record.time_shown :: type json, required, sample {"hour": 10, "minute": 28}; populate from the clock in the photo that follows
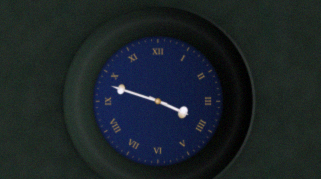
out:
{"hour": 3, "minute": 48}
